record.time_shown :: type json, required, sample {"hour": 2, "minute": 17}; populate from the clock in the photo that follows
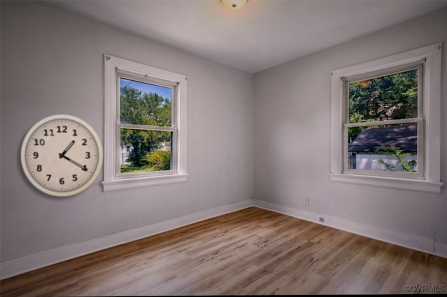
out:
{"hour": 1, "minute": 20}
